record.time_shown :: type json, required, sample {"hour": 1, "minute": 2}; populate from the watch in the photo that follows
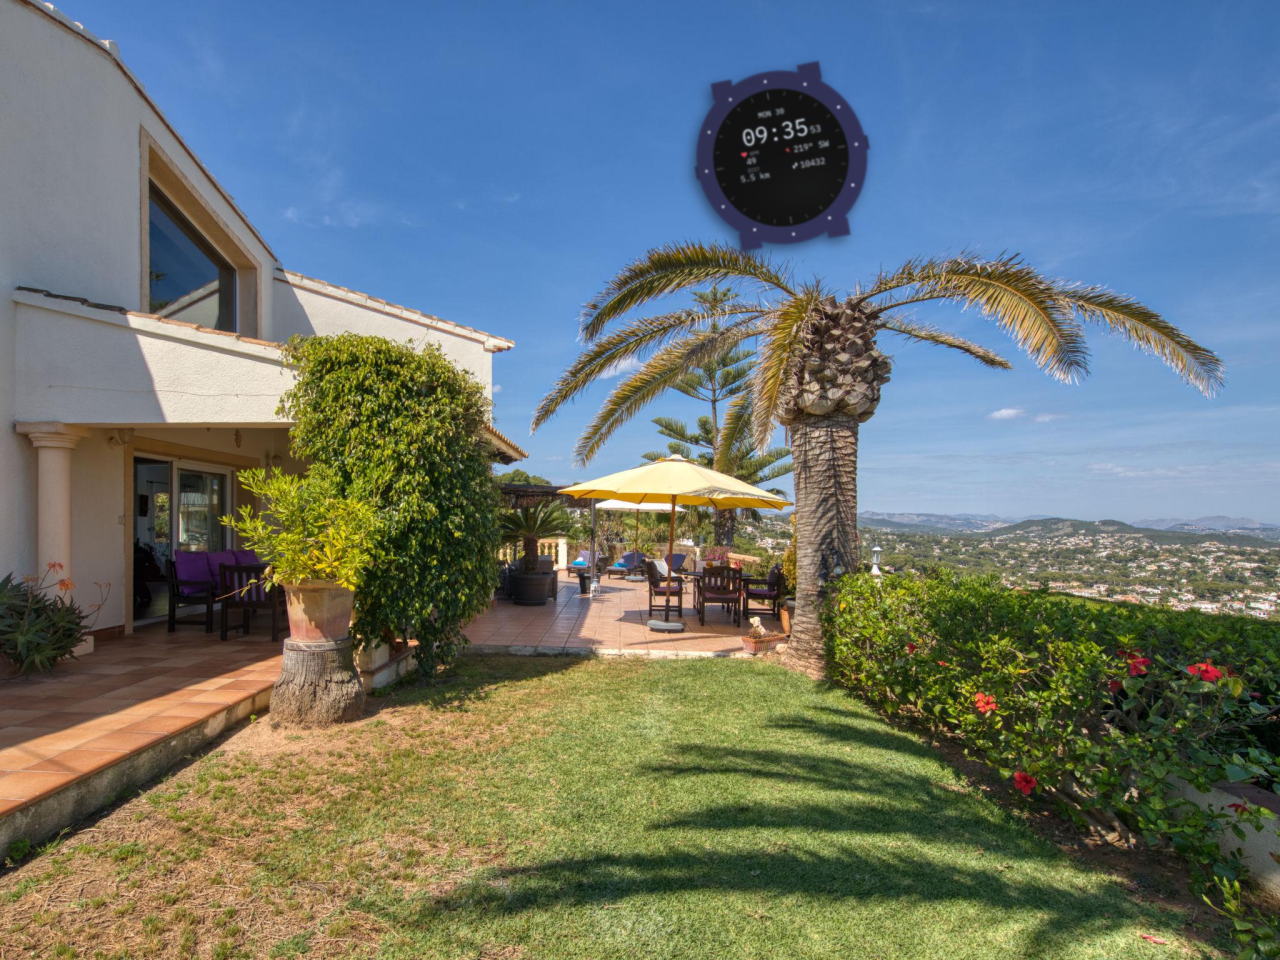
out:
{"hour": 9, "minute": 35}
